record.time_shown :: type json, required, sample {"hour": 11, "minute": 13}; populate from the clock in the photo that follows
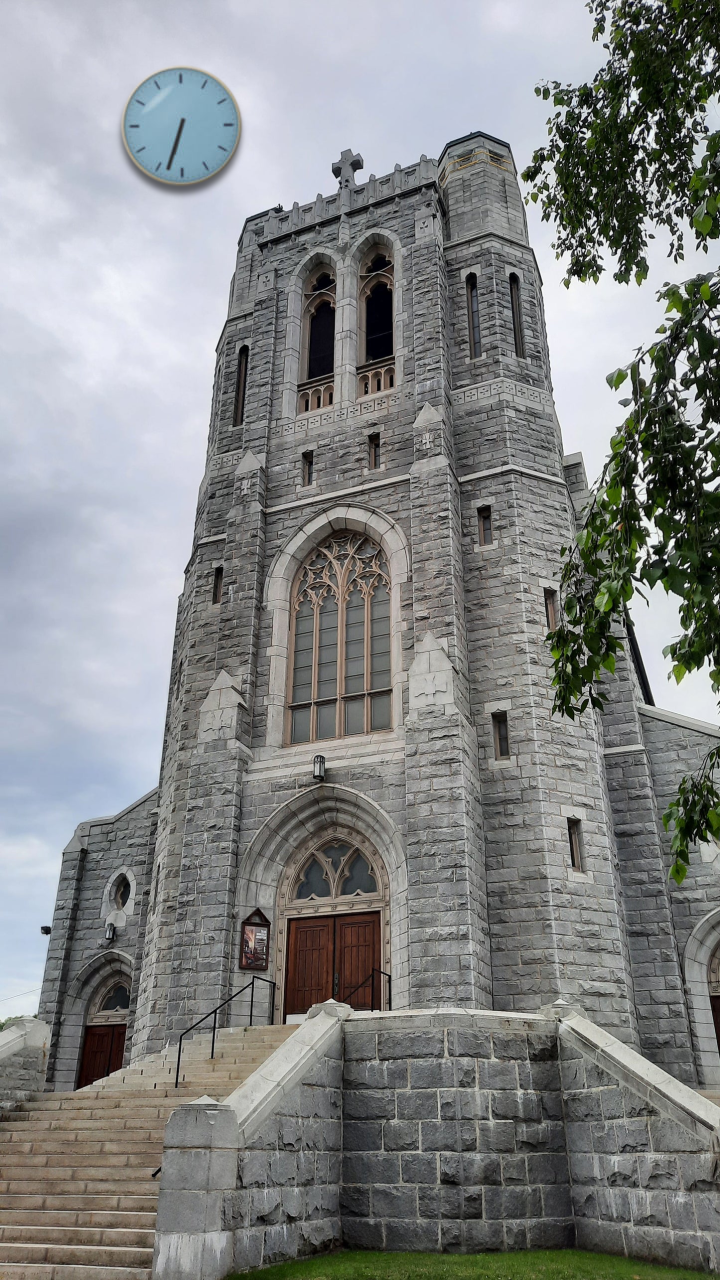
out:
{"hour": 6, "minute": 33}
